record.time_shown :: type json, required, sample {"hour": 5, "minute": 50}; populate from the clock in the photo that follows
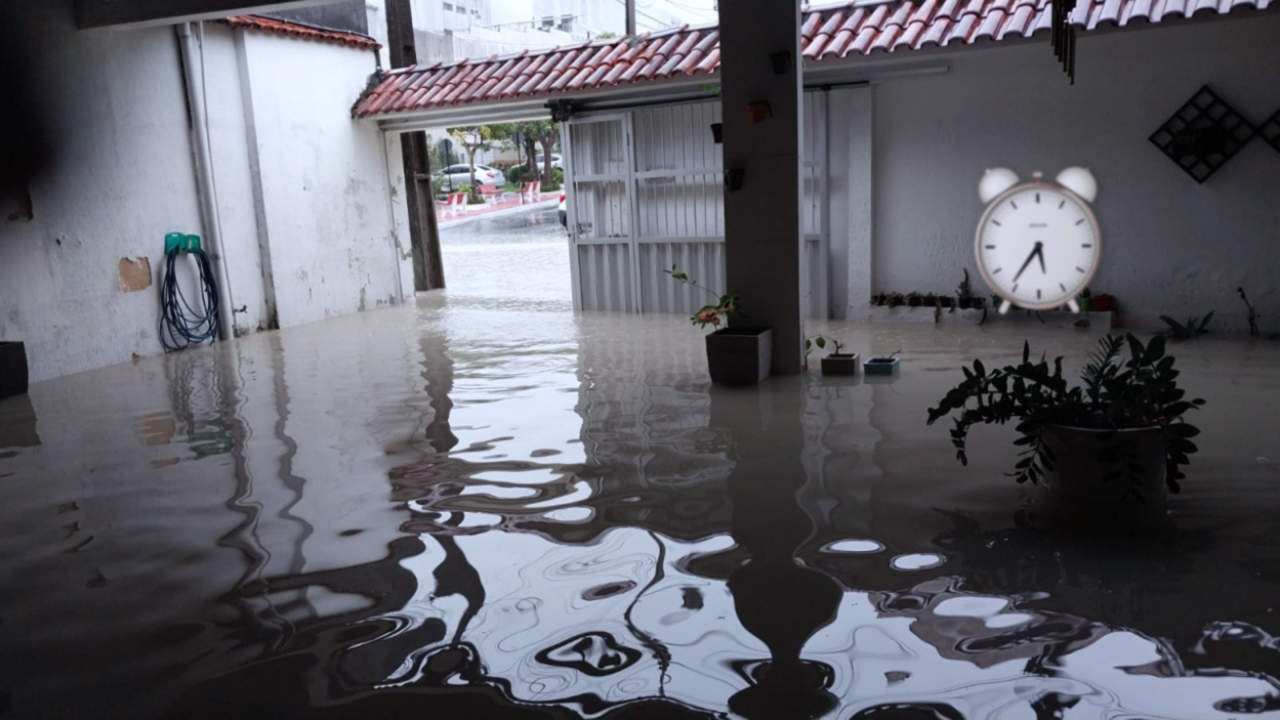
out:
{"hour": 5, "minute": 36}
